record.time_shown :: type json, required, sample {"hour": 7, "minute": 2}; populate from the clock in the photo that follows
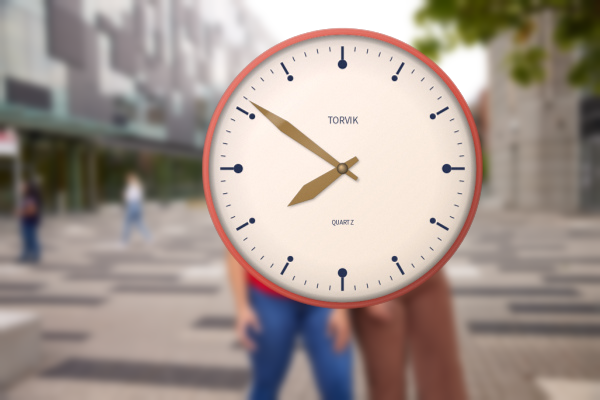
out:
{"hour": 7, "minute": 51}
